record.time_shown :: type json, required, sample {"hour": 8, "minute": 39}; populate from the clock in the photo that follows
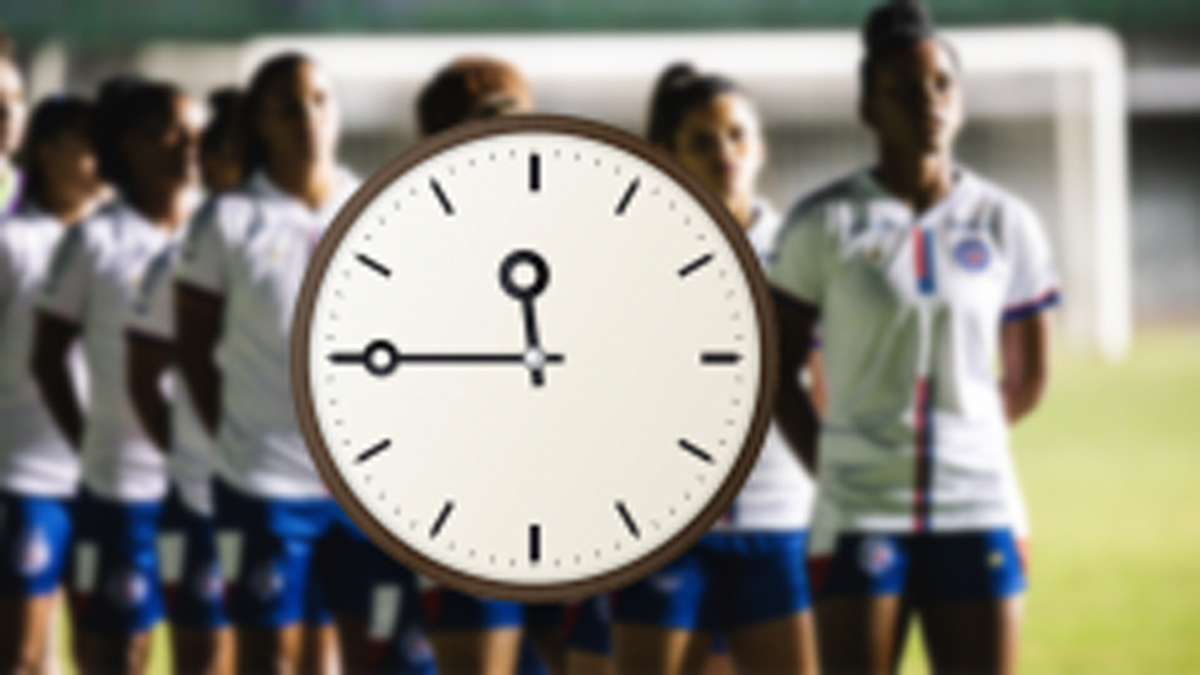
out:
{"hour": 11, "minute": 45}
